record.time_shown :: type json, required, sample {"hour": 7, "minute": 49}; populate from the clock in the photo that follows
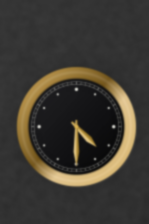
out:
{"hour": 4, "minute": 30}
